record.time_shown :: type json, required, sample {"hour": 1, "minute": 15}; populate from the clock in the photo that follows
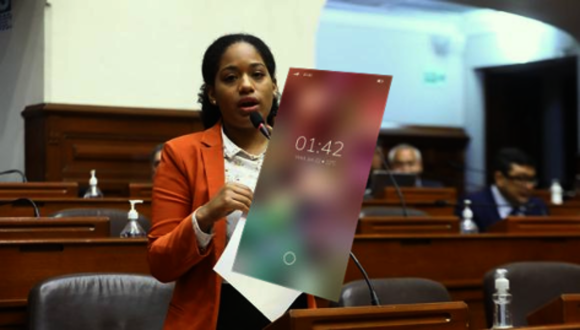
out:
{"hour": 1, "minute": 42}
